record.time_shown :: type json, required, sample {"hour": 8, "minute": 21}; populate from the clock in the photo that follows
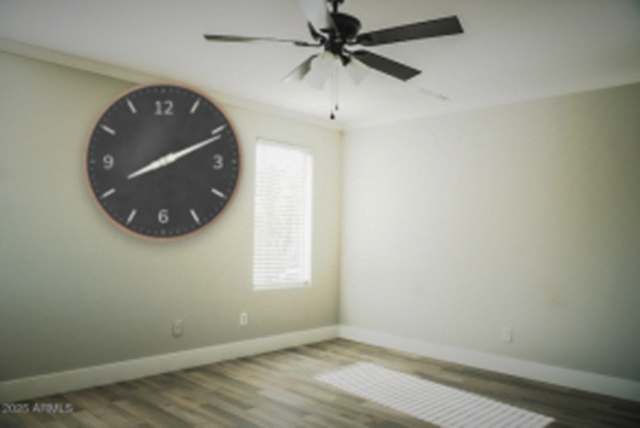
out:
{"hour": 8, "minute": 11}
